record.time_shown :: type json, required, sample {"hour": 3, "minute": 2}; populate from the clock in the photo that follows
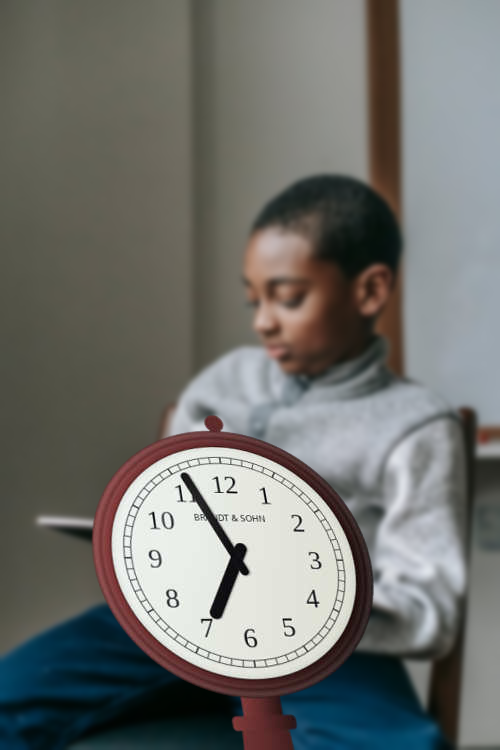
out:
{"hour": 6, "minute": 56}
